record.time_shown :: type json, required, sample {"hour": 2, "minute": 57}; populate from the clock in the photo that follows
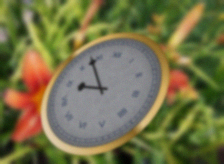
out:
{"hour": 8, "minute": 53}
